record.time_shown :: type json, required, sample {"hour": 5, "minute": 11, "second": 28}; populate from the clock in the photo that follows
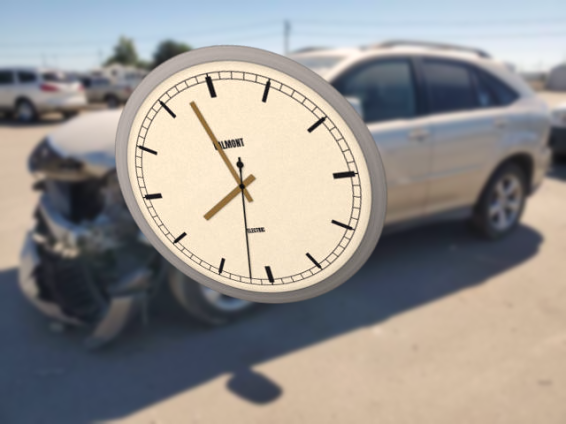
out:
{"hour": 7, "minute": 57, "second": 32}
